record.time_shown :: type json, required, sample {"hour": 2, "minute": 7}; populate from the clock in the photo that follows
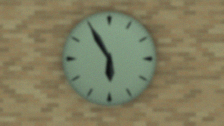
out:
{"hour": 5, "minute": 55}
